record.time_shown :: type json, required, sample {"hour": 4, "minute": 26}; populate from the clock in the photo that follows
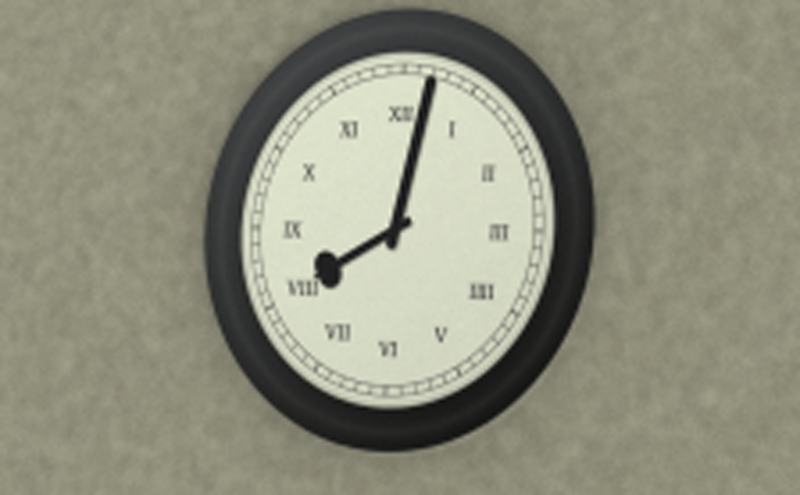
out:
{"hour": 8, "minute": 2}
